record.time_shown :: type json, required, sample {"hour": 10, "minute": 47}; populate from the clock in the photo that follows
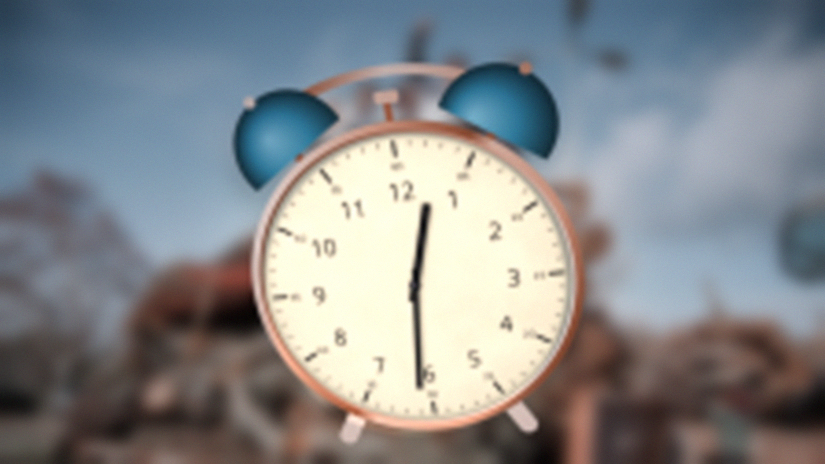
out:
{"hour": 12, "minute": 31}
